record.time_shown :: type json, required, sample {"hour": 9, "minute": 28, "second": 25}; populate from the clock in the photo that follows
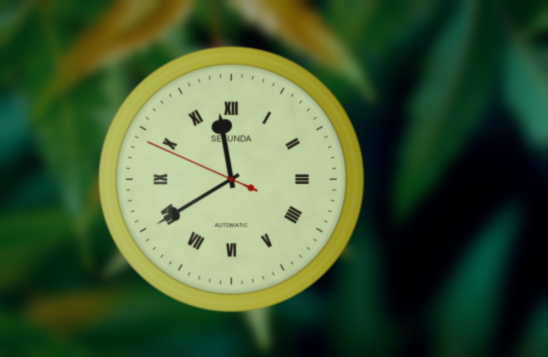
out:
{"hour": 11, "minute": 39, "second": 49}
